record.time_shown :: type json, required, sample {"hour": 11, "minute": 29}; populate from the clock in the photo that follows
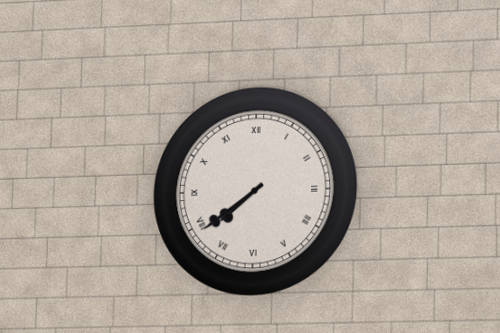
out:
{"hour": 7, "minute": 39}
